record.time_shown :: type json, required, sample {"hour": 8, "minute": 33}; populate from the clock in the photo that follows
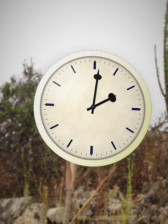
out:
{"hour": 2, "minute": 1}
